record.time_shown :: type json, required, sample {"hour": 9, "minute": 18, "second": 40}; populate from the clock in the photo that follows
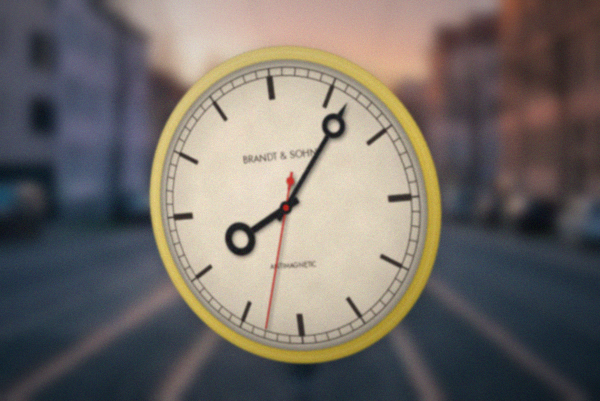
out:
{"hour": 8, "minute": 6, "second": 33}
